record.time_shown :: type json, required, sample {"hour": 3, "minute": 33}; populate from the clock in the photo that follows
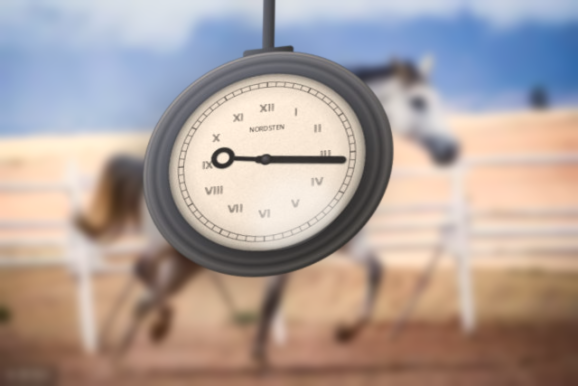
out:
{"hour": 9, "minute": 16}
